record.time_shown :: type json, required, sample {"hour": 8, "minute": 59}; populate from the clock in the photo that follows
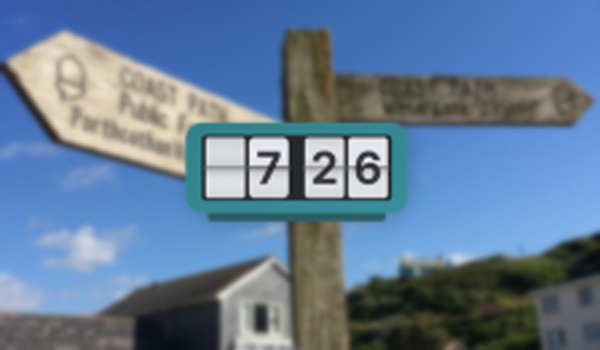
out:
{"hour": 7, "minute": 26}
